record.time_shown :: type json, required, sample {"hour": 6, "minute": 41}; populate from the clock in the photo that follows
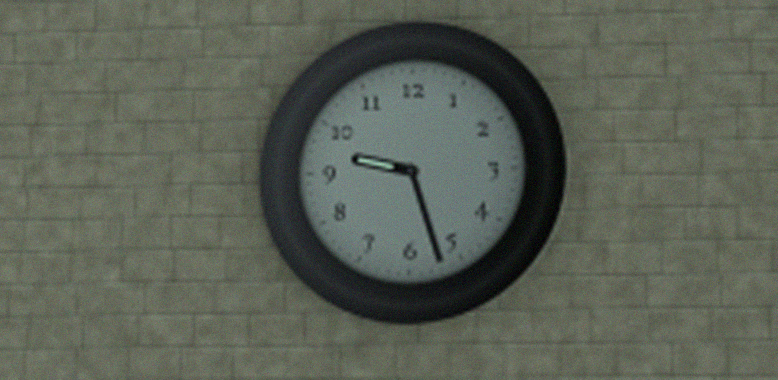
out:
{"hour": 9, "minute": 27}
